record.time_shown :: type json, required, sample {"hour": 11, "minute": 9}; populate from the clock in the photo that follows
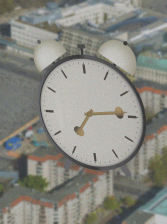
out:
{"hour": 7, "minute": 14}
